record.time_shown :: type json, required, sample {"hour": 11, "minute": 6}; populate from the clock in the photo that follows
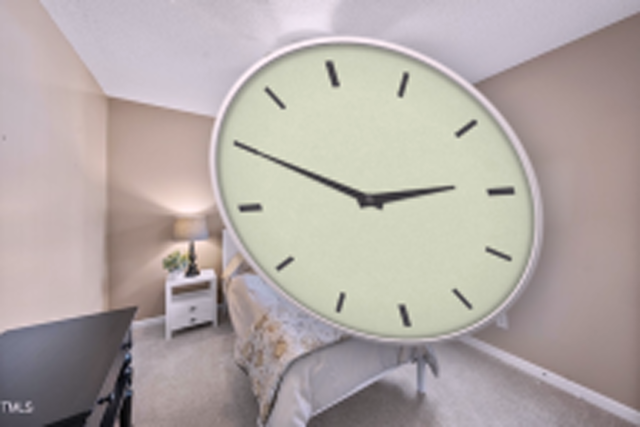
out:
{"hour": 2, "minute": 50}
